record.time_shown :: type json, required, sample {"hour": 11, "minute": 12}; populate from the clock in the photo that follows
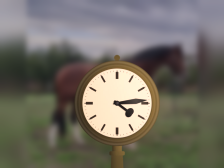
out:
{"hour": 4, "minute": 14}
